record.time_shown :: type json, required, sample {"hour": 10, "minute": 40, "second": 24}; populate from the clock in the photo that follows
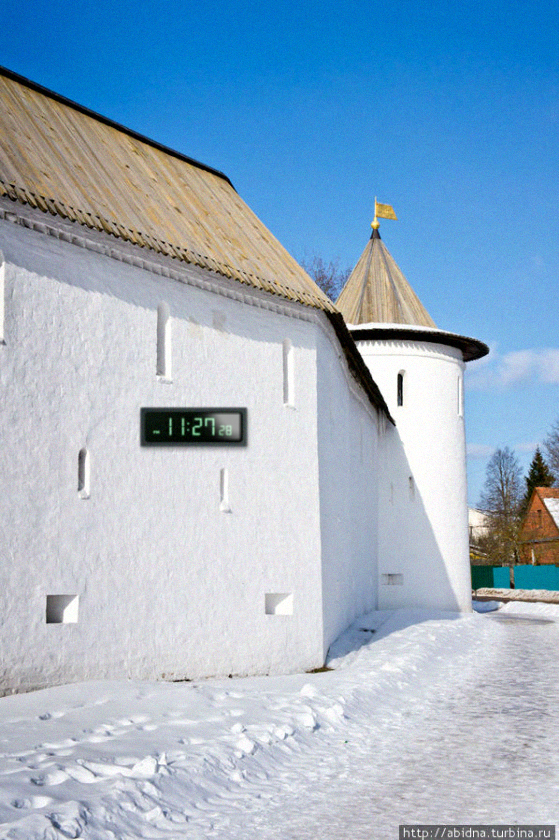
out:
{"hour": 11, "minute": 27, "second": 28}
